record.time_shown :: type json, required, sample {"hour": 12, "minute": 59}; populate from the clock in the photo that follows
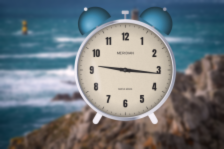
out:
{"hour": 9, "minute": 16}
